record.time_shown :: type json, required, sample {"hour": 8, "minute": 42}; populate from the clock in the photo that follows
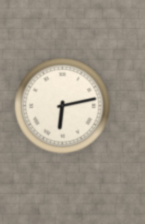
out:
{"hour": 6, "minute": 13}
